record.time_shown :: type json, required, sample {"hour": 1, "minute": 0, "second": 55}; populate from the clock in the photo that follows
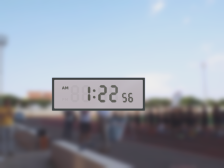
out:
{"hour": 1, "minute": 22, "second": 56}
